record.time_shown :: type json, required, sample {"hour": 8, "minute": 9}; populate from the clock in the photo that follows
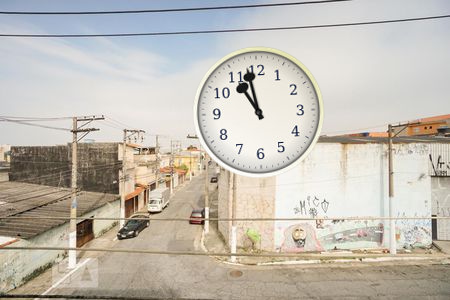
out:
{"hour": 10, "minute": 58}
